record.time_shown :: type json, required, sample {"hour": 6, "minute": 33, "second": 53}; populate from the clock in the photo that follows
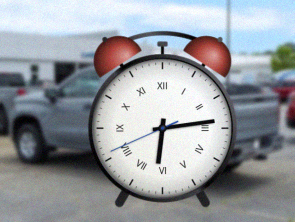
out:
{"hour": 6, "minute": 13, "second": 41}
